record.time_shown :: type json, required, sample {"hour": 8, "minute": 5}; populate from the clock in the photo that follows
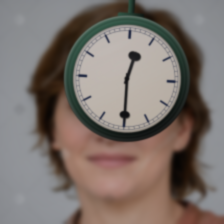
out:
{"hour": 12, "minute": 30}
